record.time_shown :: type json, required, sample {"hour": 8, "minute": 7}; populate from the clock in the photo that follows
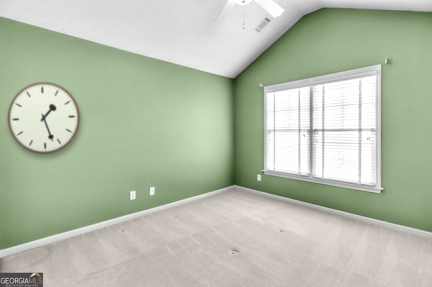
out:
{"hour": 1, "minute": 27}
